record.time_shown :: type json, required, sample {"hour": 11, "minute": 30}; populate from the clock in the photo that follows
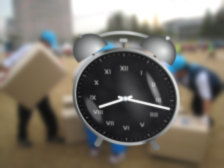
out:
{"hour": 8, "minute": 17}
